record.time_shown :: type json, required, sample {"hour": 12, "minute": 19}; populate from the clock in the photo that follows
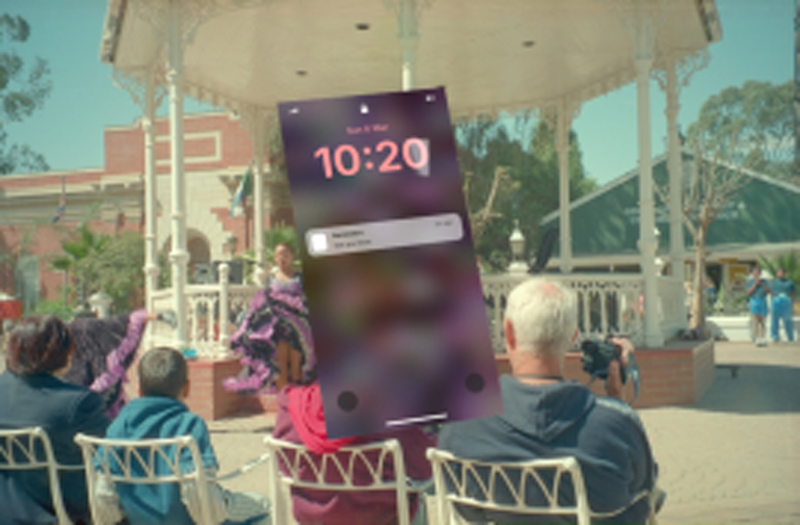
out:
{"hour": 10, "minute": 20}
